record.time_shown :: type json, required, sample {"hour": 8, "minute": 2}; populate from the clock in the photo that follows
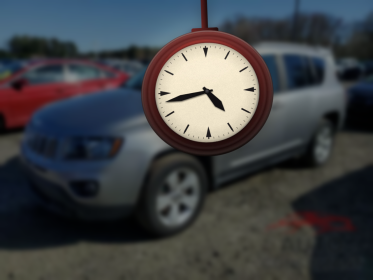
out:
{"hour": 4, "minute": 43}
